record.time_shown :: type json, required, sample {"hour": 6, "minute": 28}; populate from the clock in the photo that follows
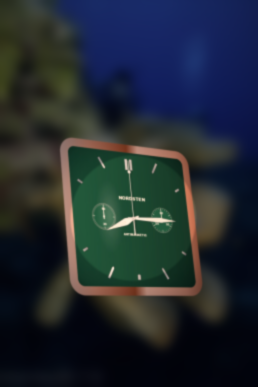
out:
{"hour": 8, "minute": 15}
